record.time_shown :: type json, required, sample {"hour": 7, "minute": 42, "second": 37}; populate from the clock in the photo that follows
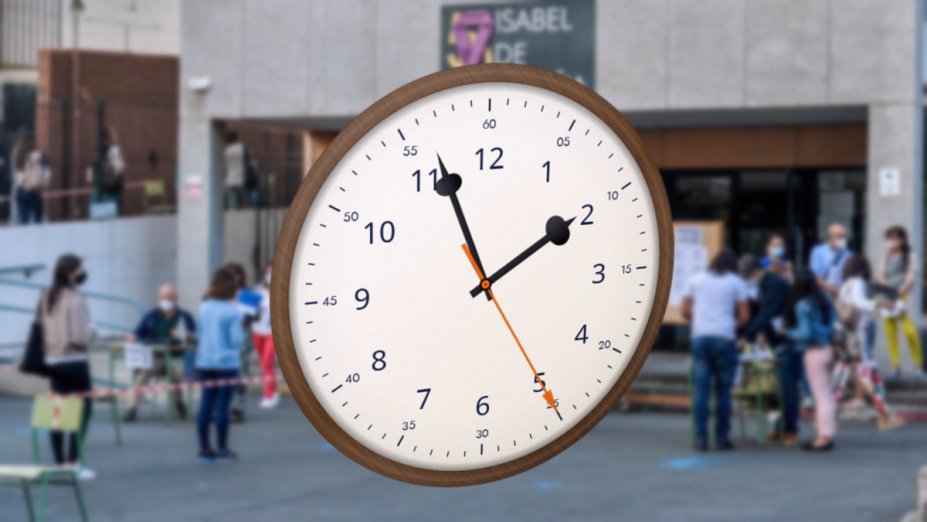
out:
{"hour": 1, "minute": 56, "second": 25}
